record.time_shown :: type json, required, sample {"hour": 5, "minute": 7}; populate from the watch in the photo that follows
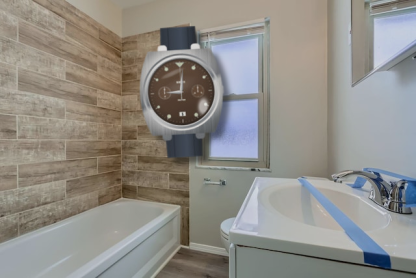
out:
{"hour": 9, "minute": 1}
